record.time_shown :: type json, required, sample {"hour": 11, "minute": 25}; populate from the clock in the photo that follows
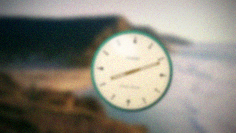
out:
{"hour": 8, "minute": 11}
